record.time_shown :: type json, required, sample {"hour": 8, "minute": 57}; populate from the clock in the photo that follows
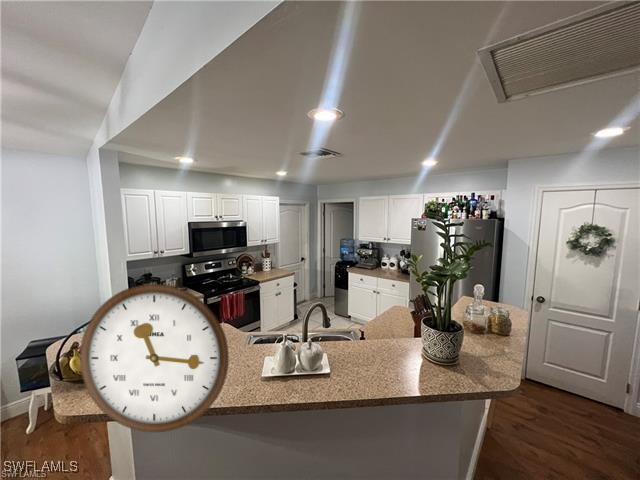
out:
{"hour": 11, "minute": 16}
